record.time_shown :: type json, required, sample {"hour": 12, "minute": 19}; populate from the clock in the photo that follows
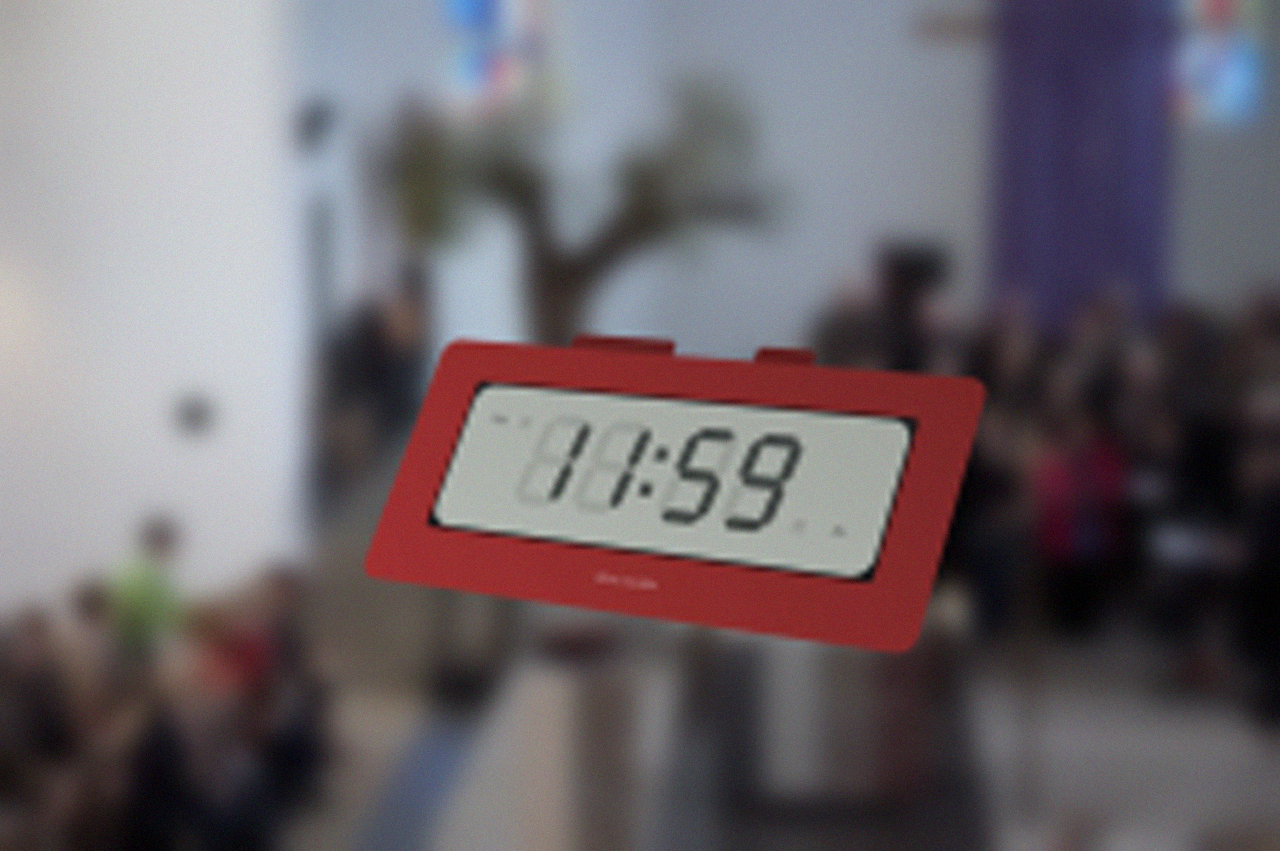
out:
{"hour": 11, "minute": 59}
